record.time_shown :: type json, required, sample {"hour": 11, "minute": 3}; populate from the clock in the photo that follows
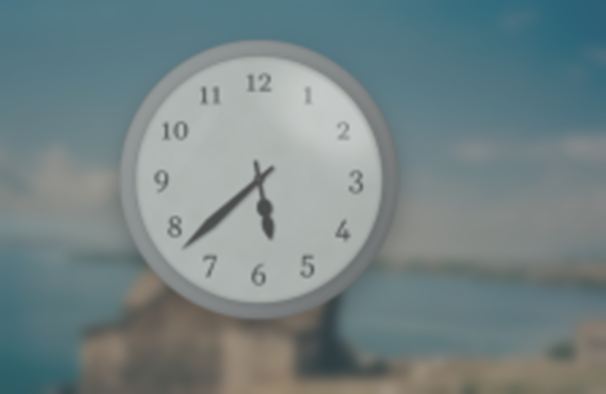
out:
{"hour": 5, "minute": 38}
